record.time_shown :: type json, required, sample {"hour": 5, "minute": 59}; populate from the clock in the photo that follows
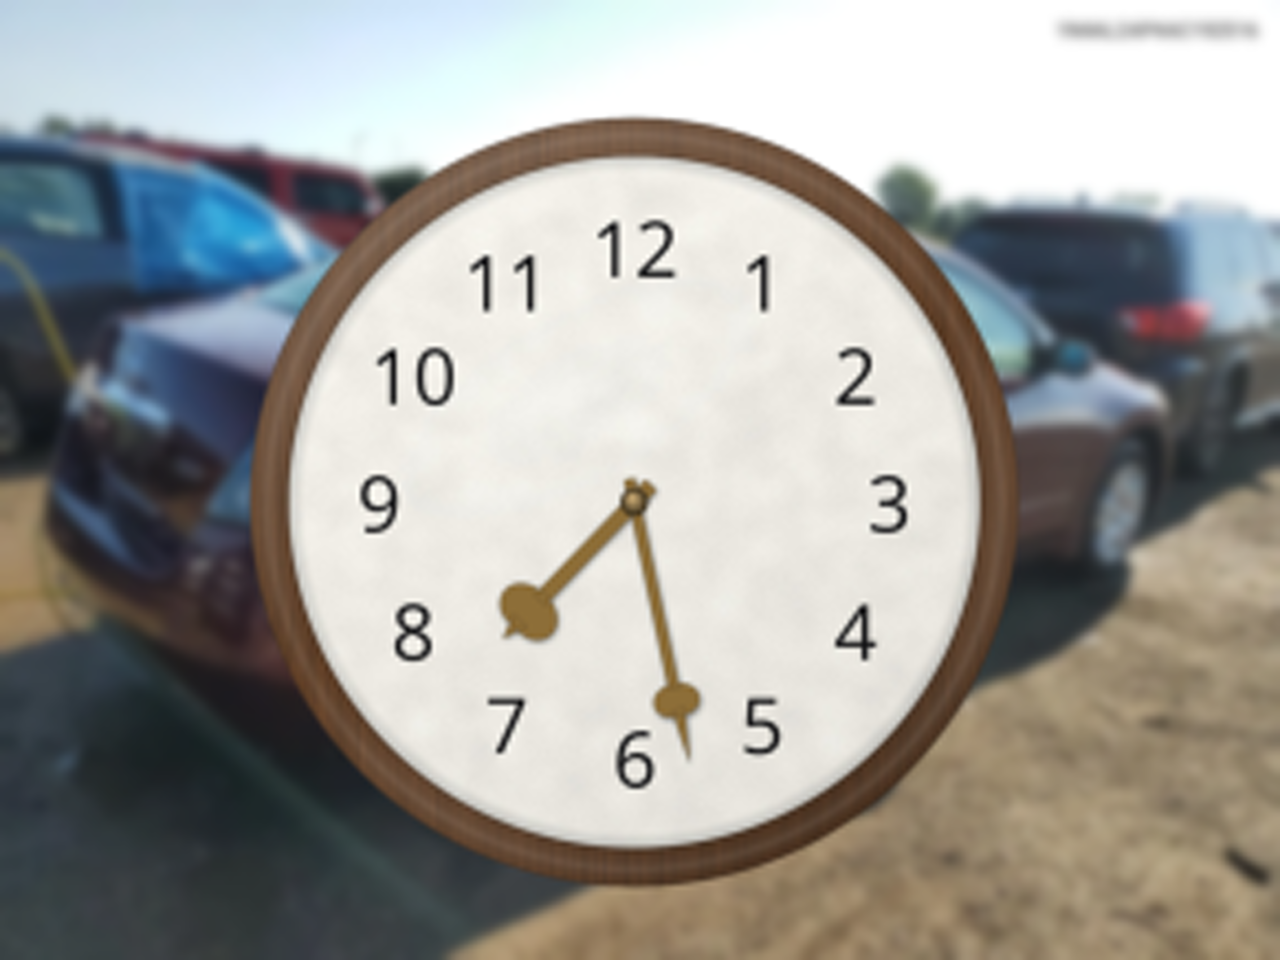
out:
{"hour": 7, "minute": 28}
